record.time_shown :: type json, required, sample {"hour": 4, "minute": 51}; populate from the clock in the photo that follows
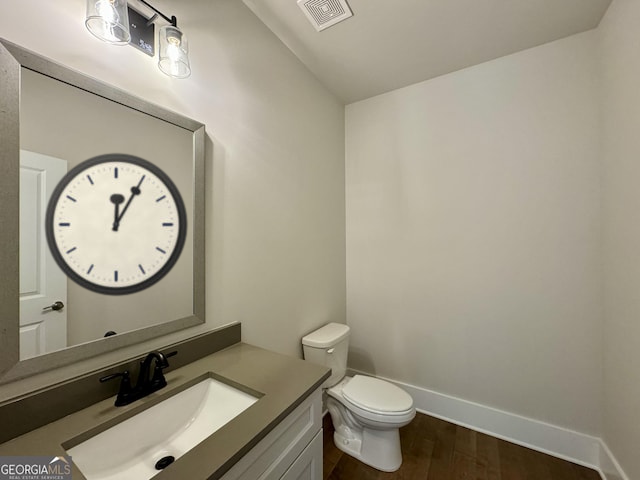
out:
{"hour": 12, "minute": 5}
